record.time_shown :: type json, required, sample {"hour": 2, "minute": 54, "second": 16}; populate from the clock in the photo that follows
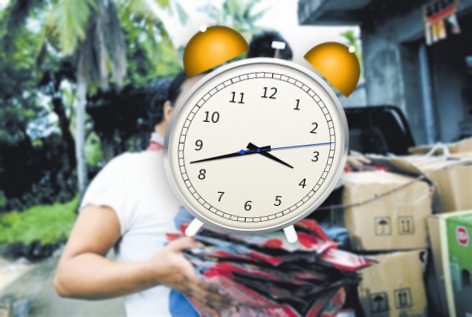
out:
{"hour": 3, "minute": 42, "second": 13}
